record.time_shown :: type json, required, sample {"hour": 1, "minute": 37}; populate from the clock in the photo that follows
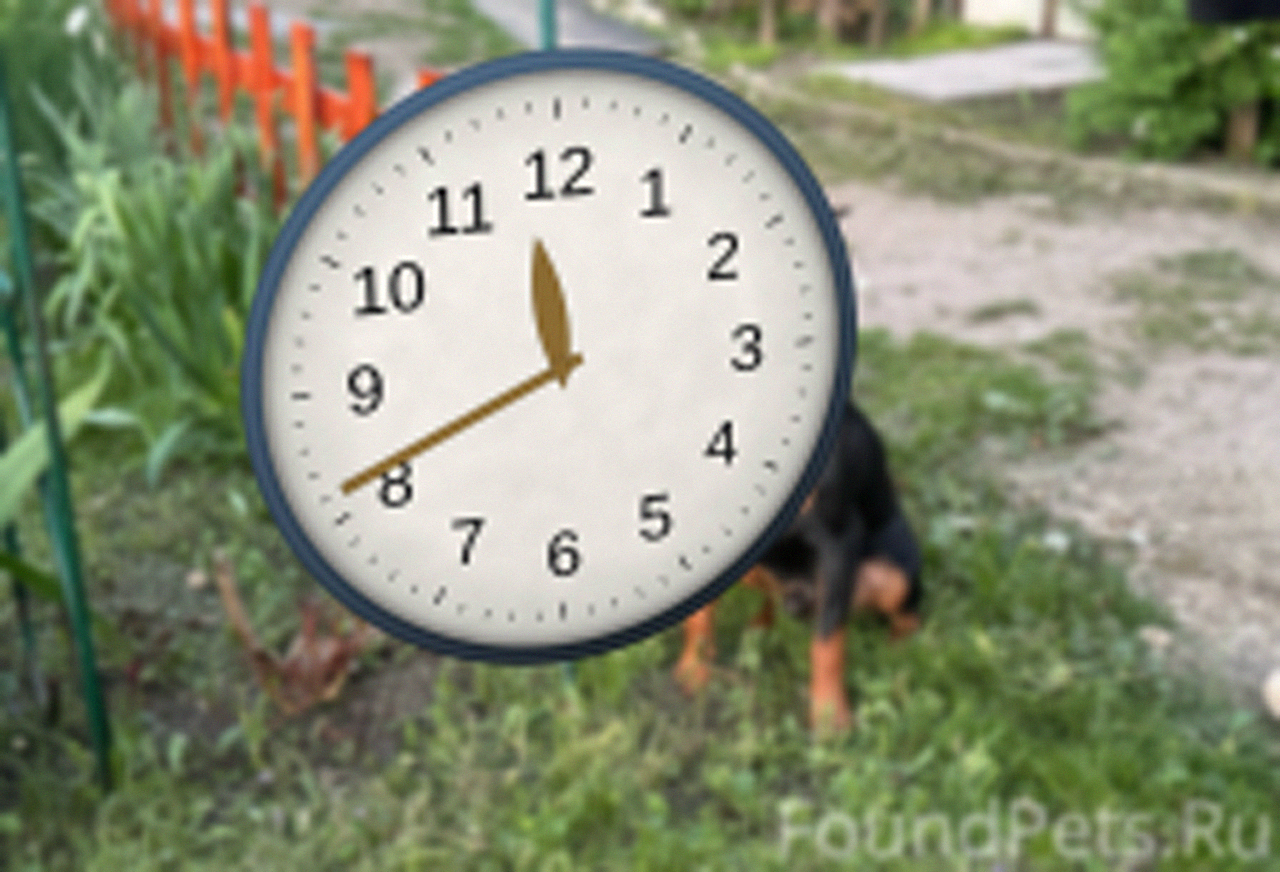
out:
{"hour": 11, "minute": 41}
